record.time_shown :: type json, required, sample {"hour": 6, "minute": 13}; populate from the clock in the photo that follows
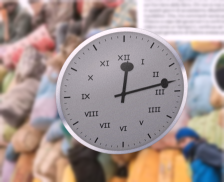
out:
{"hour": 12, "minute": 13}
